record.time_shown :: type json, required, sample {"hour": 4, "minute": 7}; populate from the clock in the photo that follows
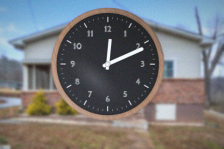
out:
{"hour": 12, "minute": 11}
